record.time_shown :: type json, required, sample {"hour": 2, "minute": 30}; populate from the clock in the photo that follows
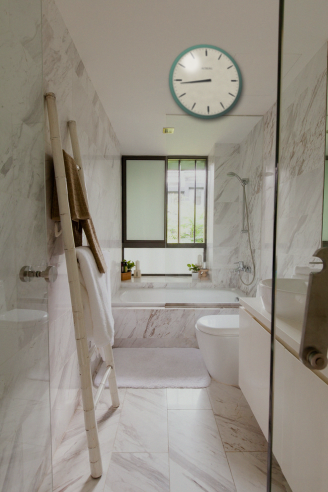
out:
{"hour": 8, "minute": 44}
